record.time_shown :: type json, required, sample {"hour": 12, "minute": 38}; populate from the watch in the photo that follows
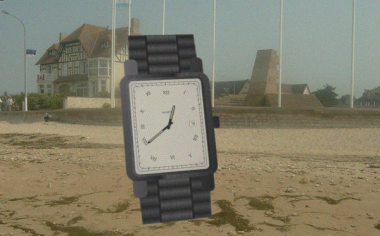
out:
{"hour": 12, "minute": 39}
